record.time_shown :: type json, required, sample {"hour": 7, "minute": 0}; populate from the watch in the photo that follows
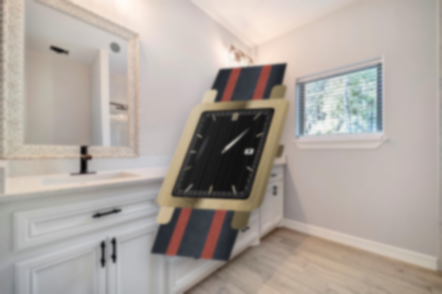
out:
{"hour": 1, "minute": 6}
